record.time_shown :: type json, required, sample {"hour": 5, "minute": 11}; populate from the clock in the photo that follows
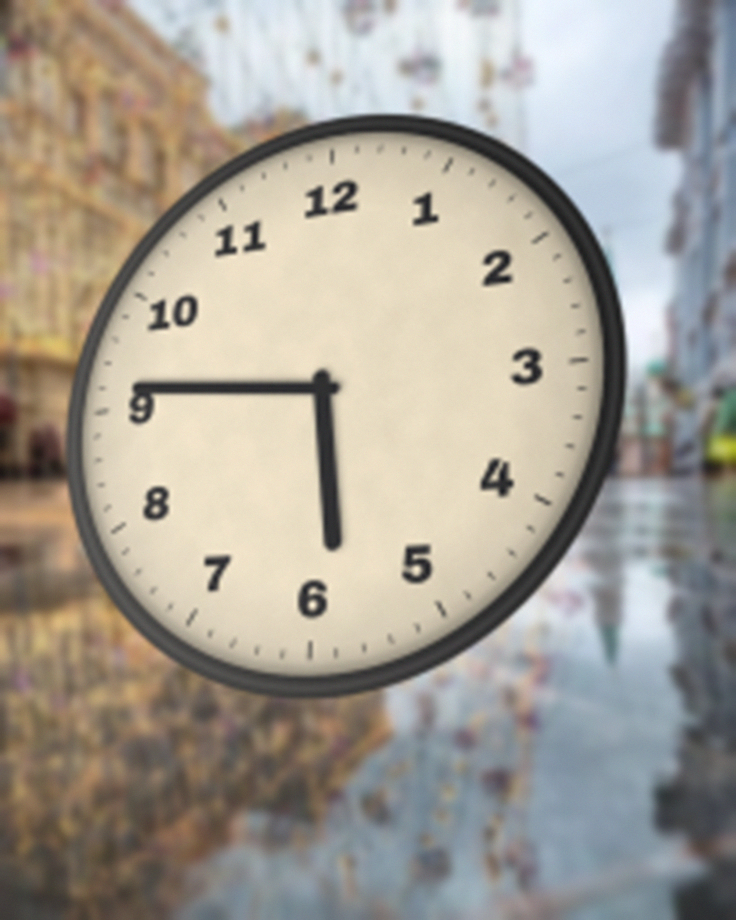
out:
{"hour": 5, "minute": 46}
